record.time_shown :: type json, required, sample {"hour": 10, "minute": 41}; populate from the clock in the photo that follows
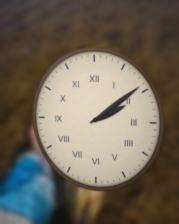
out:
{"hour": 2, "minute": 9}
